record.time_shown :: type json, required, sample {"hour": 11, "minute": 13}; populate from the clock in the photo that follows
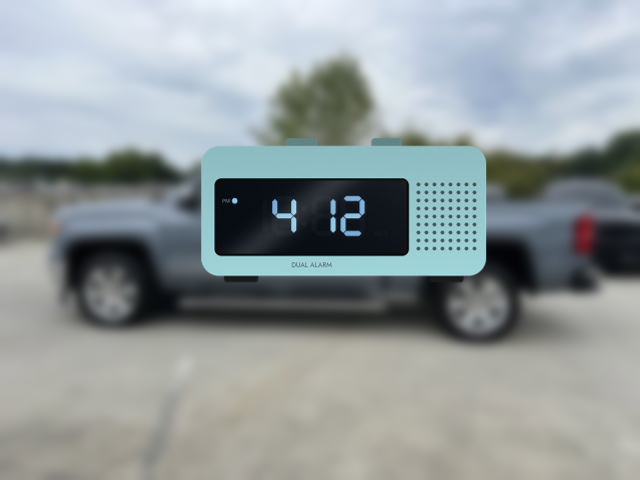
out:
{"hour": 4, "minute": 12}
